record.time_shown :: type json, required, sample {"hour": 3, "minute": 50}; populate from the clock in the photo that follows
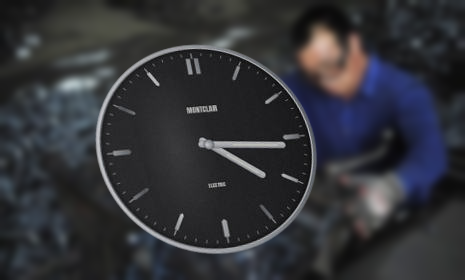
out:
{"hour": 4, "minute": 16}
